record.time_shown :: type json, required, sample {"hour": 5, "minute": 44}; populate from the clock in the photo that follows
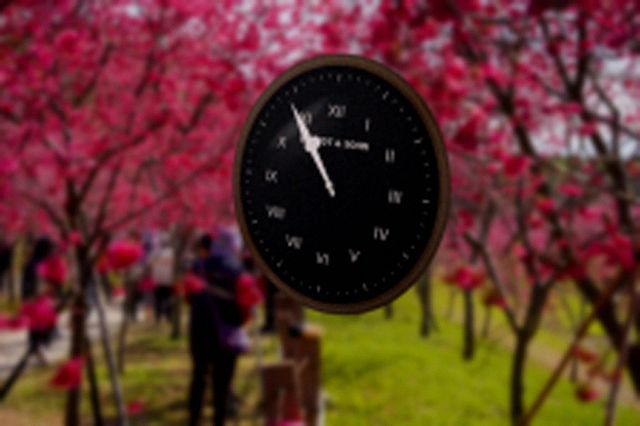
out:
{"hour": 10, "minute": 54}
